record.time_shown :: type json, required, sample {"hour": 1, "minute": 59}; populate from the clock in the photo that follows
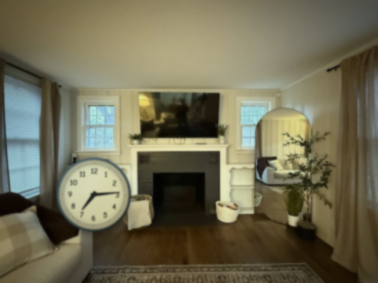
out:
{"hour": 7, "minute": 14}
